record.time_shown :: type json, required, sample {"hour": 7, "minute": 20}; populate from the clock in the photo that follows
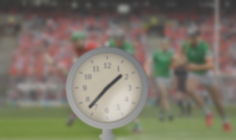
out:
{"hour": 1, "minute": 37}
